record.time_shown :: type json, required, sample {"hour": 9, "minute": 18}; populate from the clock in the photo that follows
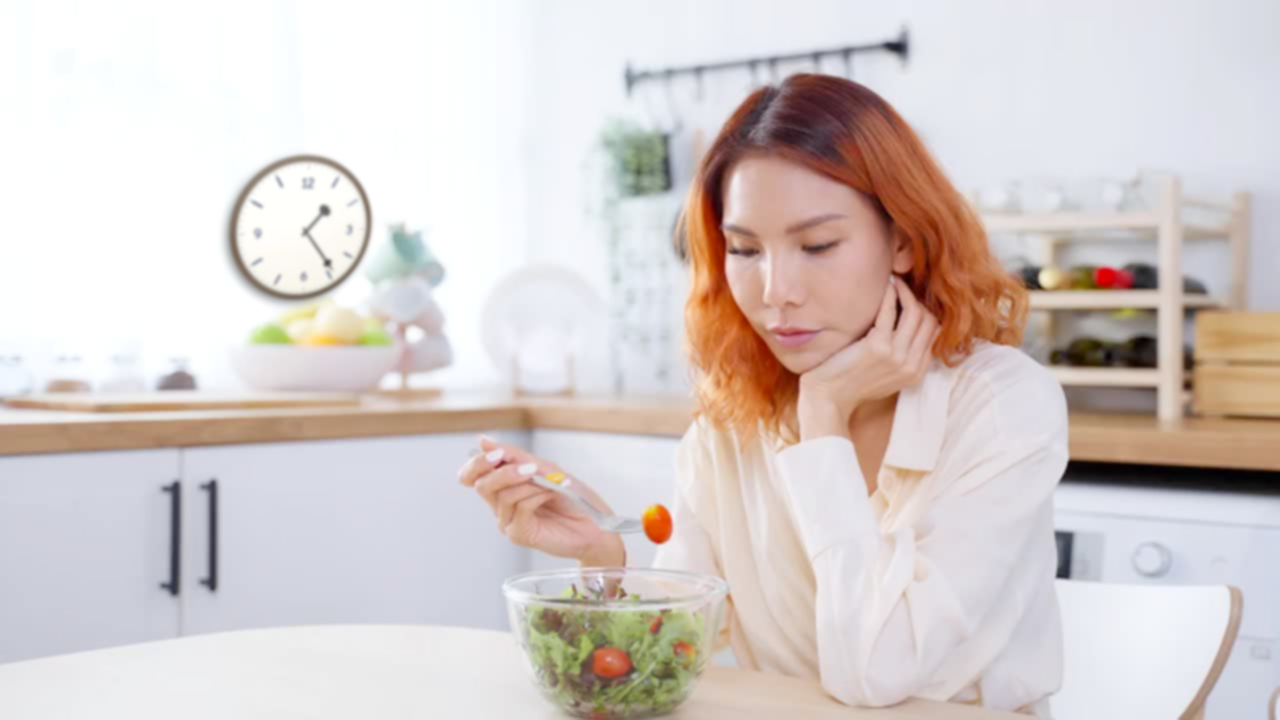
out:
{"hour": 1, "minute": 24}
